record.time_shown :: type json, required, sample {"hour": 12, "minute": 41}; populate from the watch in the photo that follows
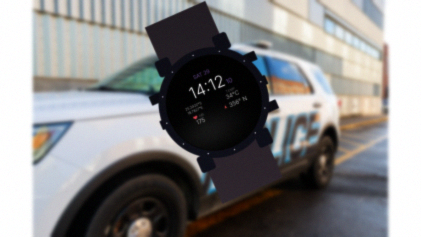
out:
{"hour": 14, "minute": 12}
